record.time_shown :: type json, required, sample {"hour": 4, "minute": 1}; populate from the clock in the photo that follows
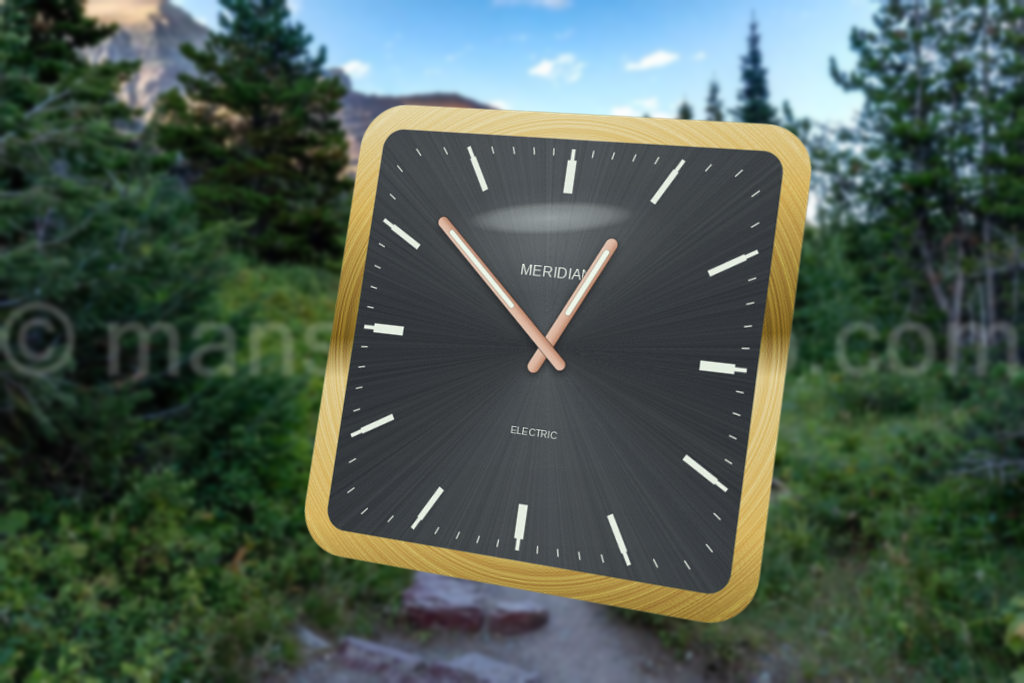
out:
{"hour": 12, "minute": 52}
